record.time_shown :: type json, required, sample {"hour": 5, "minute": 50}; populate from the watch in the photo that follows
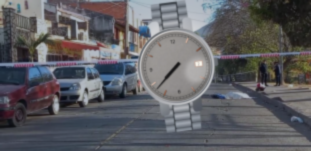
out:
{"hour": 7, "minute": 38}
